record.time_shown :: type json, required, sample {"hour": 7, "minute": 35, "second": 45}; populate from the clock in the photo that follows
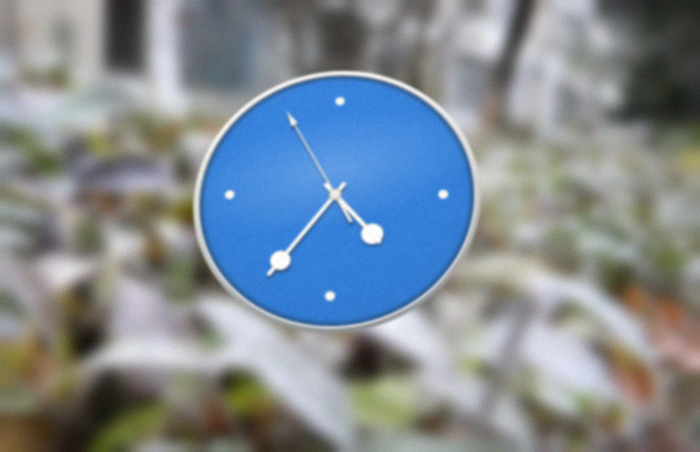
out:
{"hour": 4, "minute": 35, "second": 55}
